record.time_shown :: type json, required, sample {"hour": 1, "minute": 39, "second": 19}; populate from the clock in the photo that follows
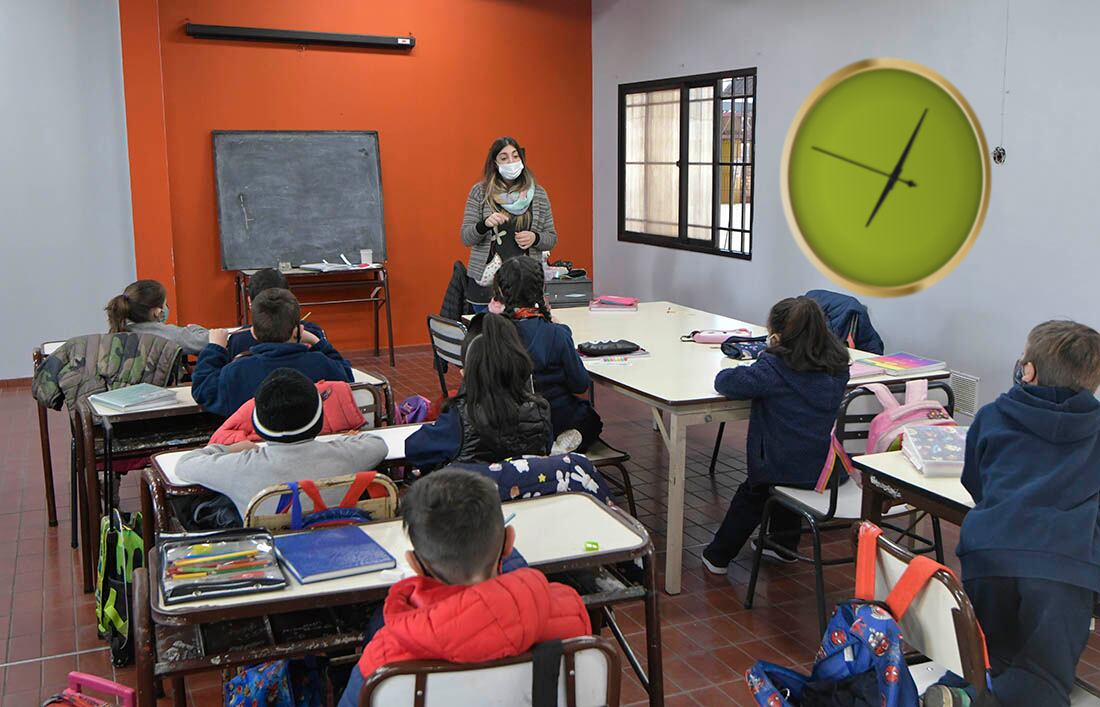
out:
{"hour": 7, "minute": 4, "second": 48}
